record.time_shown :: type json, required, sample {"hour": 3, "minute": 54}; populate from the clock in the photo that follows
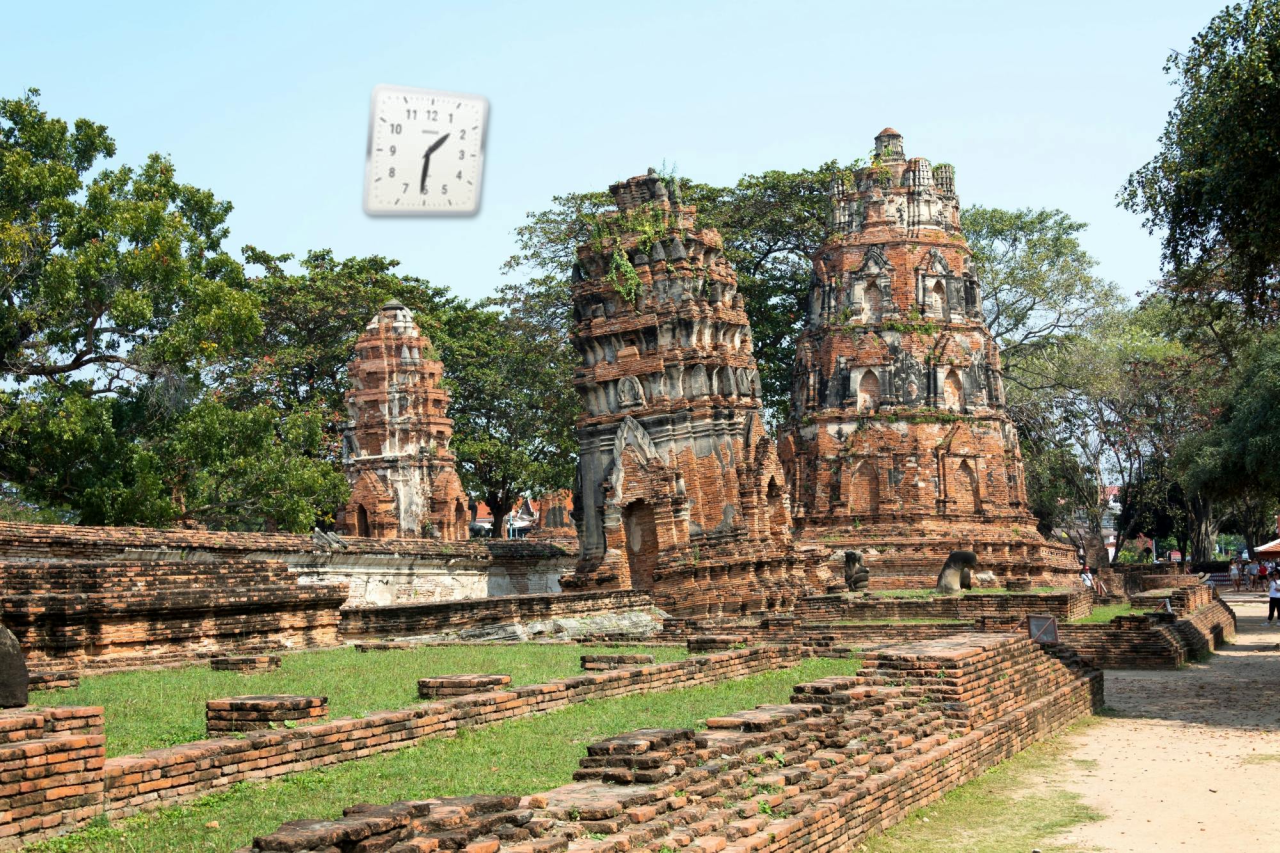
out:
{"hour": 1, "minute": 31}
